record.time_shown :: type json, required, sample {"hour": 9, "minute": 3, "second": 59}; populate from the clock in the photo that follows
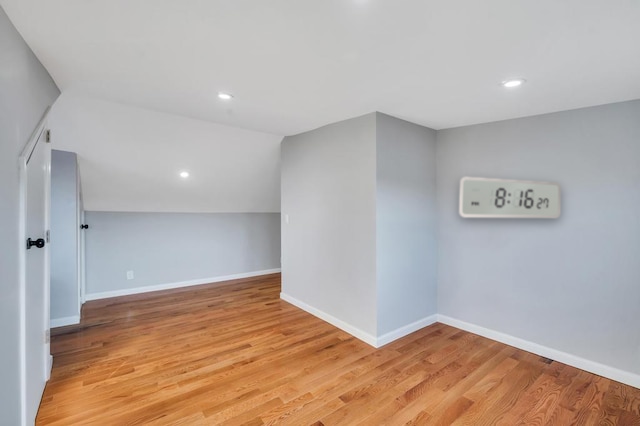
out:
{"hour": 8, "minute": 16, "second": 27}
